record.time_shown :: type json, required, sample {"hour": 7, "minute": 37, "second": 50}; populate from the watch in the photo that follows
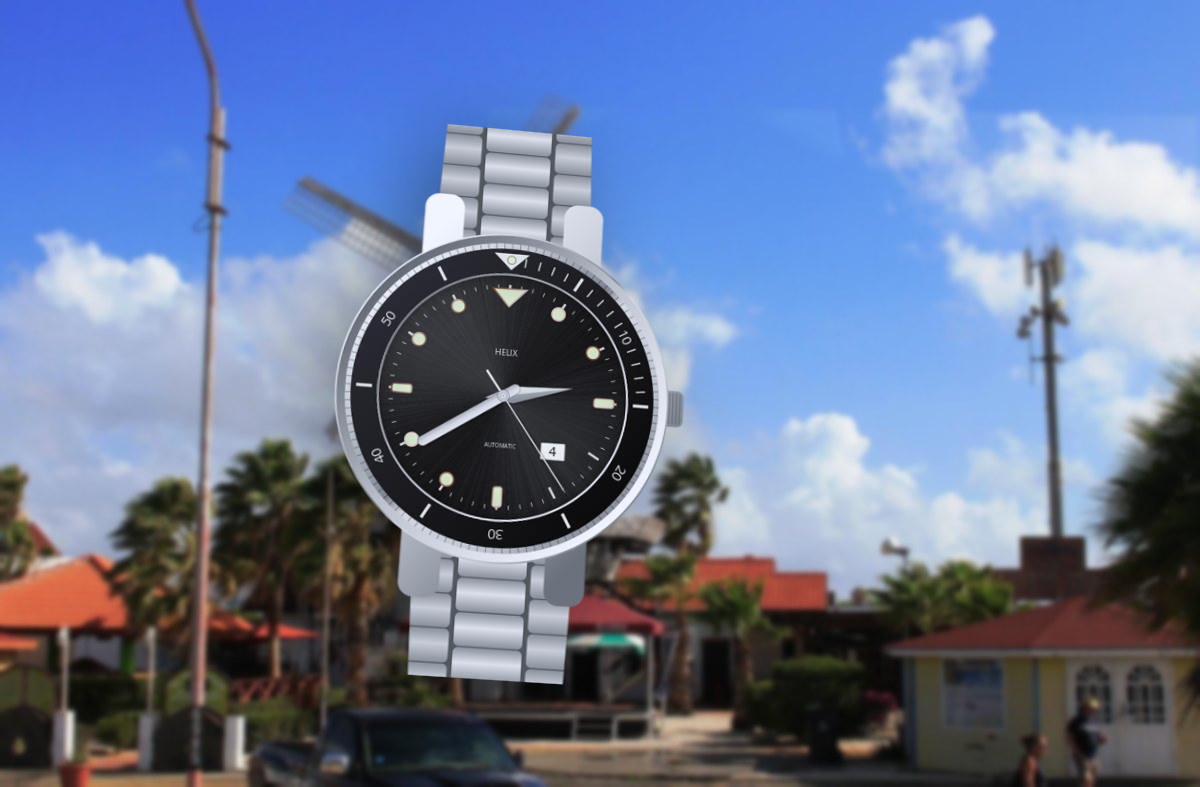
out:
{"hour": 2, "minute": 39, "second": 24}
